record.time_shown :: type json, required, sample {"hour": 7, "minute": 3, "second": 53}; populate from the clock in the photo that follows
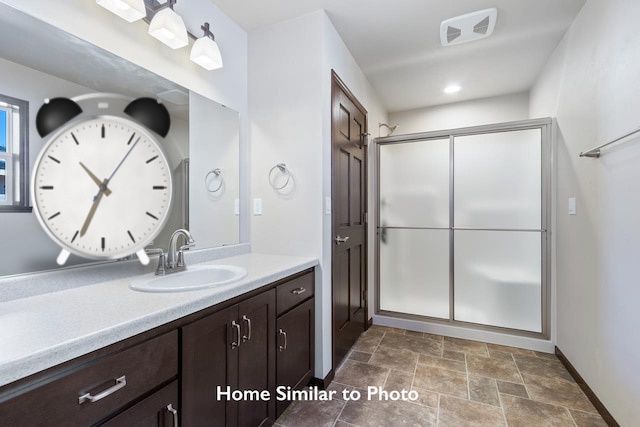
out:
{"hour": 10, "minute": 34, "second": 6}
